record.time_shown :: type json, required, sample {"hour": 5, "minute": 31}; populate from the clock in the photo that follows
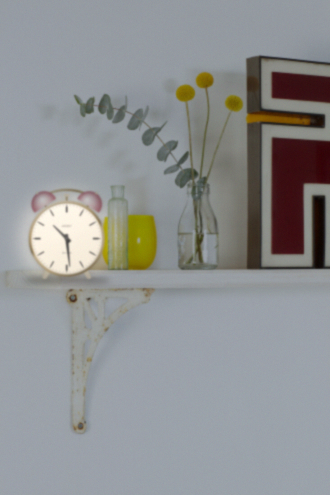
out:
{"hour": 10, "minute": 29}
